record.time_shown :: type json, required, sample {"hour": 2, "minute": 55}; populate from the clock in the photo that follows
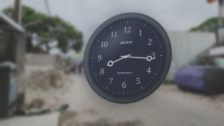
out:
{"hour": 8, "minute": 16}
